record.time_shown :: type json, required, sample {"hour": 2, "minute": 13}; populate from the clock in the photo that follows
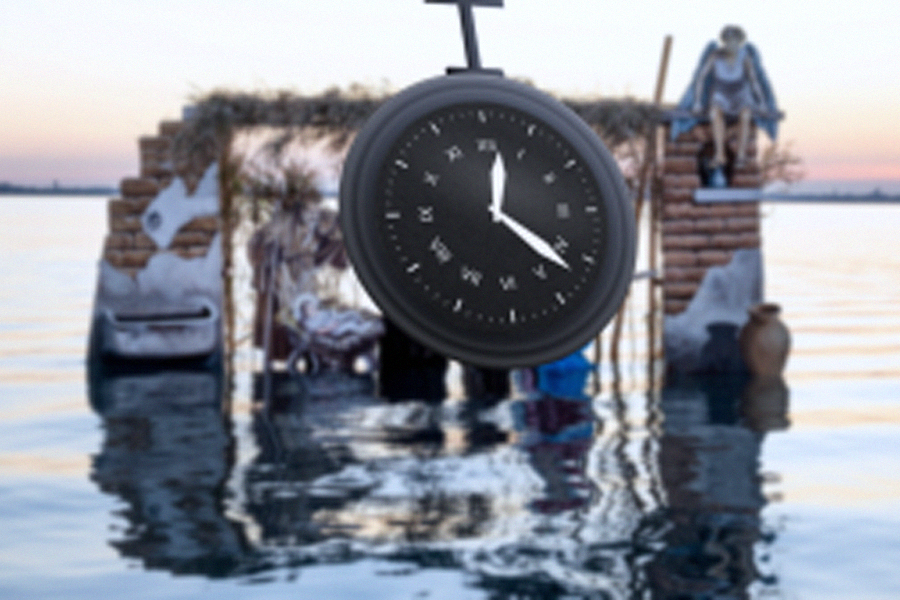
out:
{"hour": 12, "minute": 22}
